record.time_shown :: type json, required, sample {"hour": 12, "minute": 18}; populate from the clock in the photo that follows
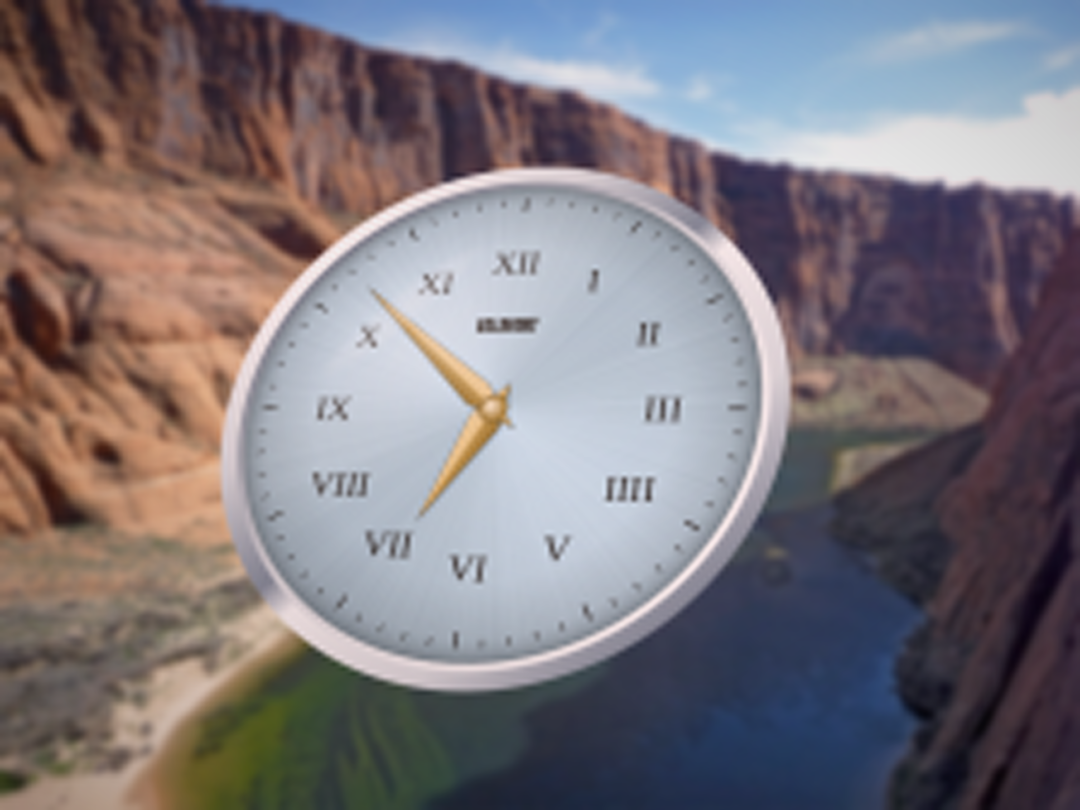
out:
{"hour": 6, "minute": 52}
